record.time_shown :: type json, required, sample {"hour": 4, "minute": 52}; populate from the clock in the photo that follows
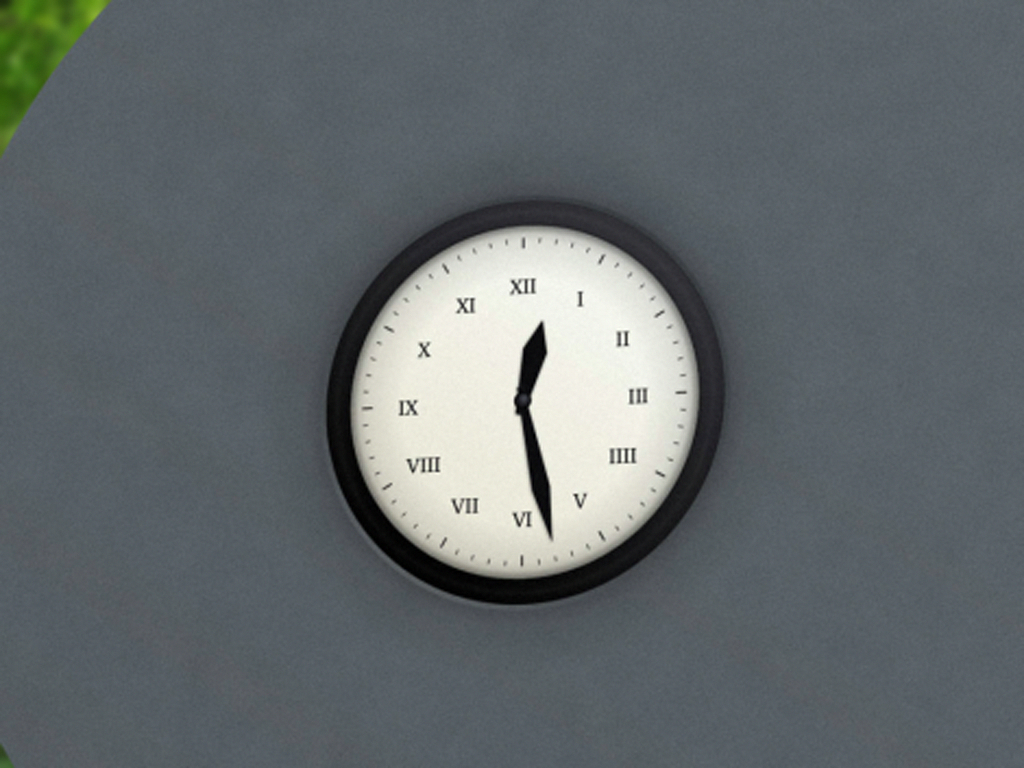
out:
{"hour": 12, "minute": 28}
